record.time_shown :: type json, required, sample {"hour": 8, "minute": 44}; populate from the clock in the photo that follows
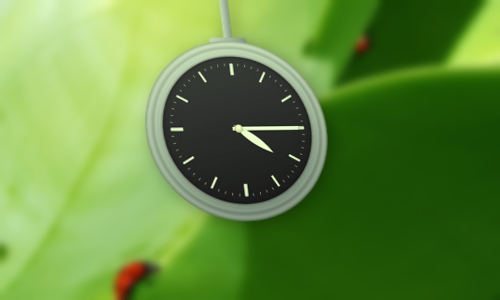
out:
{"hour": 4, "minute": 15}
